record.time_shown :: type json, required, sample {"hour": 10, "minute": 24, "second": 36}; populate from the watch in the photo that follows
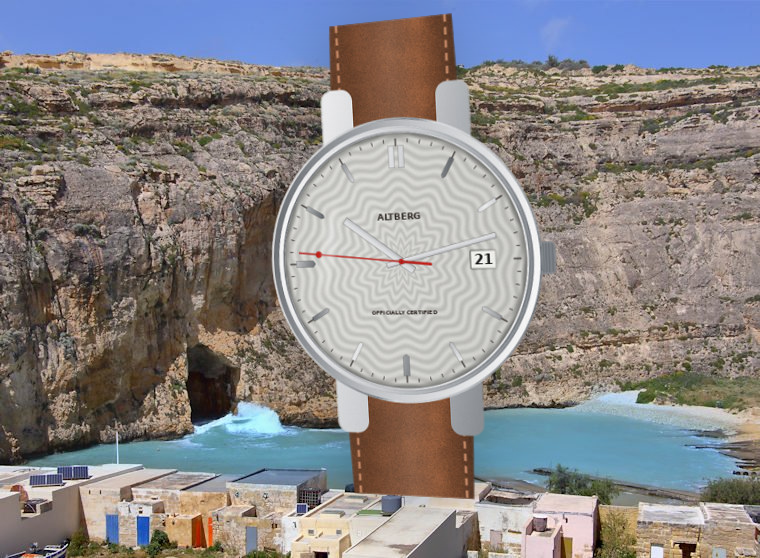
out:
{"hour": 10, "minute": 12, "second": 46}
